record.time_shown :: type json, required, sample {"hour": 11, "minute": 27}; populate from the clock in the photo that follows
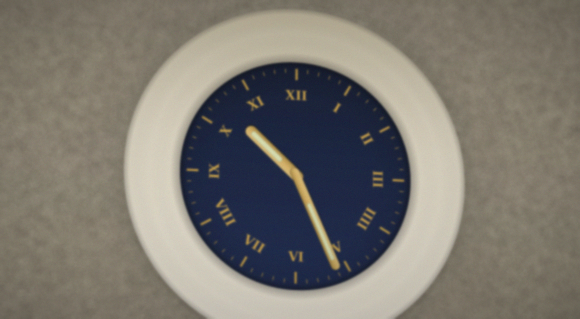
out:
{"hour": 10, "minute": 26}
